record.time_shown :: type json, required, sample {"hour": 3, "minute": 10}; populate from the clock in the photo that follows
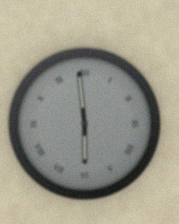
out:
{"hour": 5, "minute": 59}
